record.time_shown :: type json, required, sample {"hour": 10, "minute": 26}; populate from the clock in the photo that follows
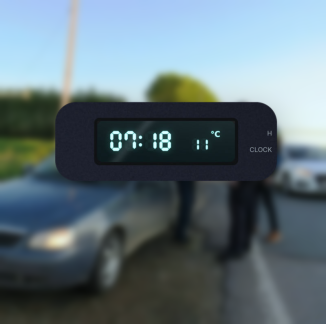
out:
{"hour": 7, "minute": 18}
